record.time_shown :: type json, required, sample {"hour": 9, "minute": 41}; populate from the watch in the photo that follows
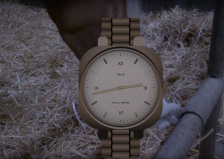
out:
{"hour": 2, "minute": 43}
